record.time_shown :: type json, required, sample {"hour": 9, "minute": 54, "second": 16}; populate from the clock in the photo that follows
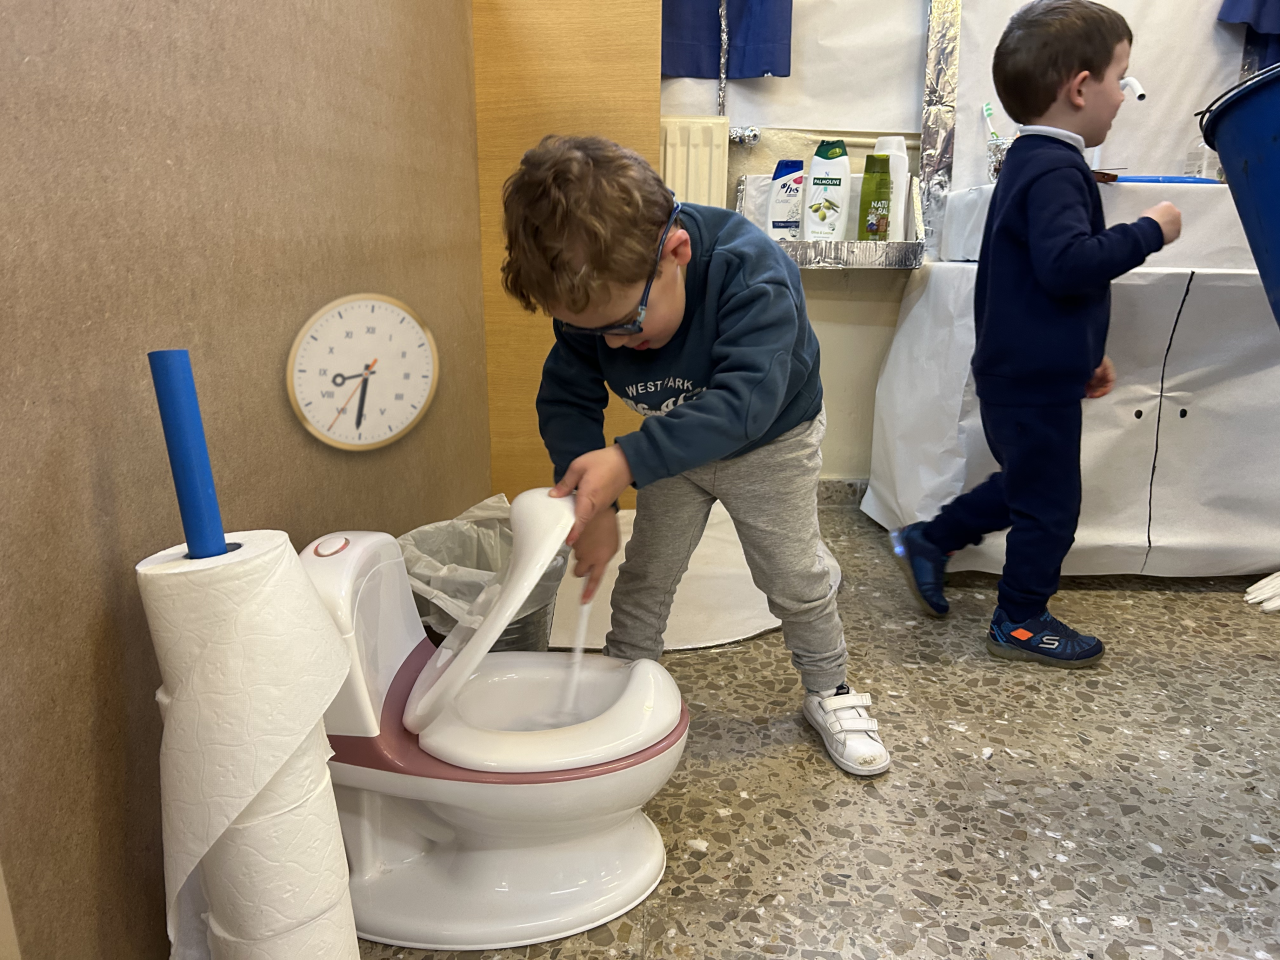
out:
{"hour": 8, "minute": 30, "second": 35}
